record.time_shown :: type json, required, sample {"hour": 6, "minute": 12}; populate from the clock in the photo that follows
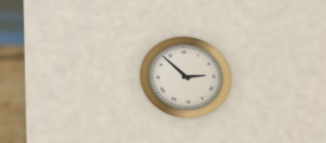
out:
{"hour": 2, "minute": 53}
